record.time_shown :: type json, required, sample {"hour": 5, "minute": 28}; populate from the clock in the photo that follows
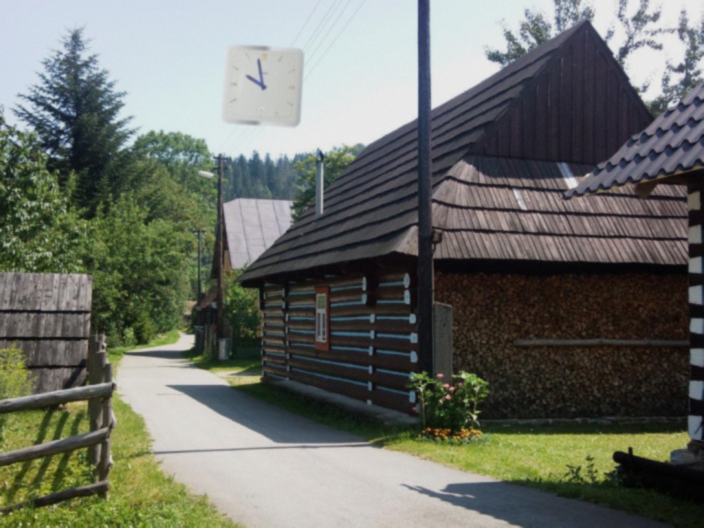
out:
{"hour": 9, "minute": 58}
